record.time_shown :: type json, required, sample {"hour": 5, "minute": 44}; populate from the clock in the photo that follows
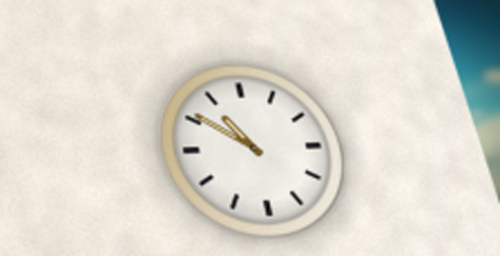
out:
{"hour": 10, "minute": 51}
